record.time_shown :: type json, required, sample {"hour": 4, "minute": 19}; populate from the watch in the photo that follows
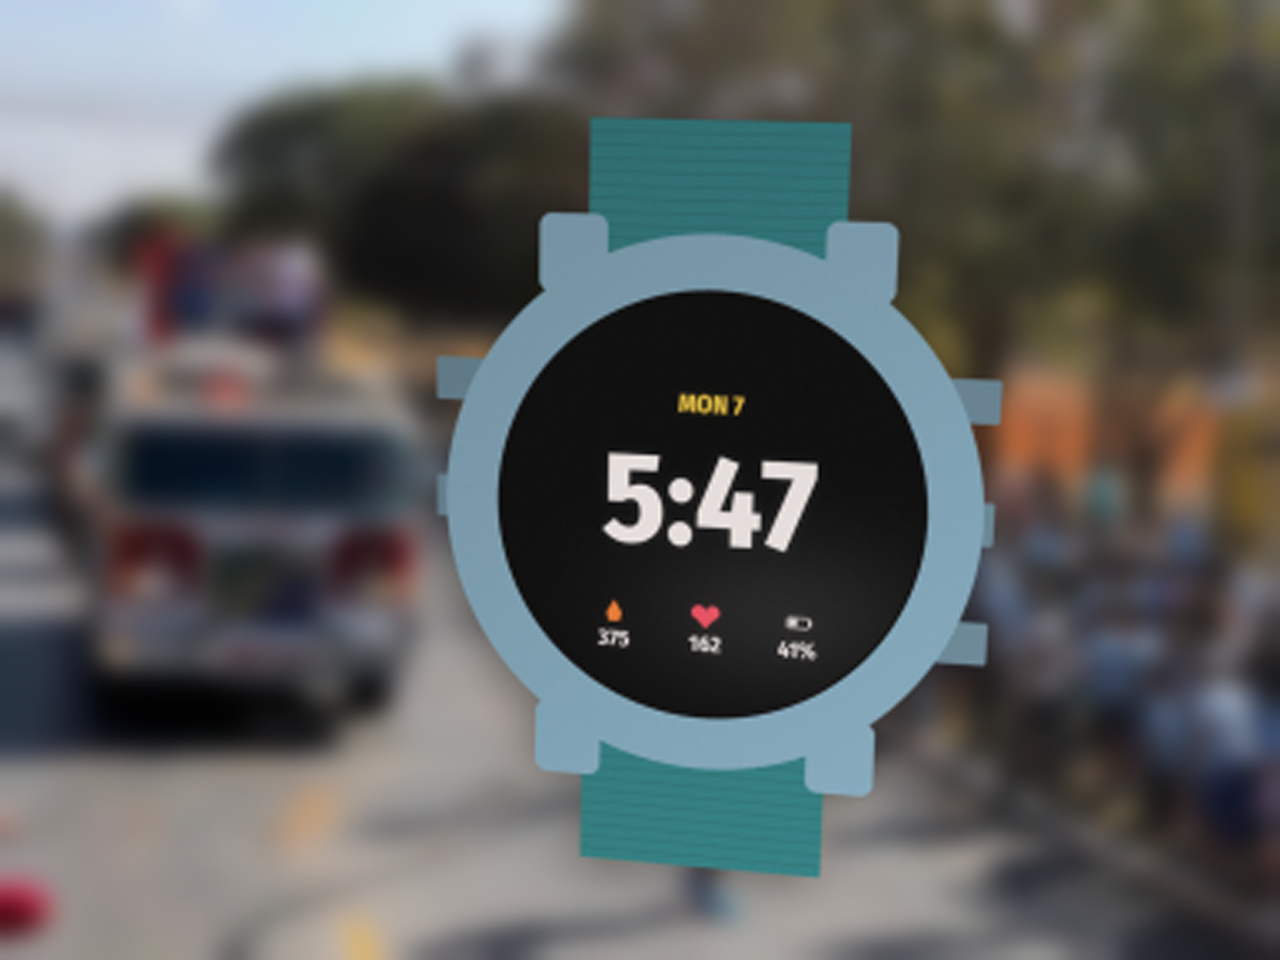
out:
{"hour": 5, "minute": 47}
